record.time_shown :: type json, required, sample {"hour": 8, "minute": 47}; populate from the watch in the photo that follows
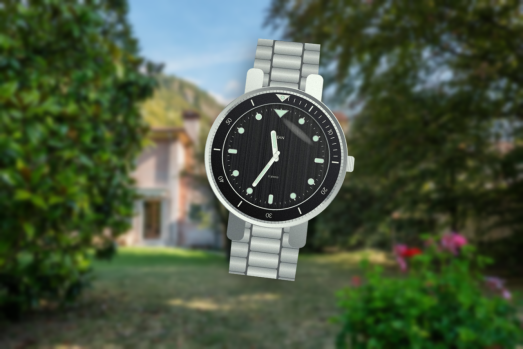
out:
{"hour": 11, "minute": 35}
